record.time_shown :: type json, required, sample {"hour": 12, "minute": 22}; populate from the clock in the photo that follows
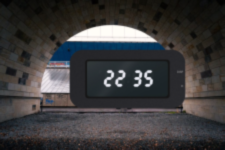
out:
{"hour": 22, "minute": 35}
